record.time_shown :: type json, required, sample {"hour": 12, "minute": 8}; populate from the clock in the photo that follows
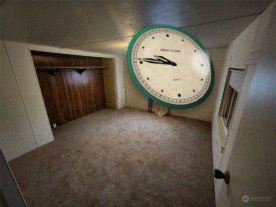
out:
{"hour": 9, "minute": 46}
